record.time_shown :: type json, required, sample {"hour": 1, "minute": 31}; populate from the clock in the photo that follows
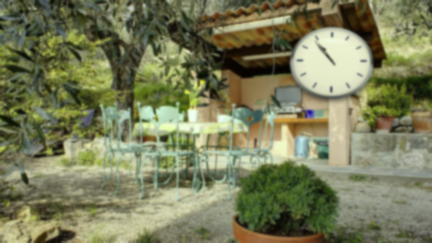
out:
{"hour": 10, "minute": 54}
